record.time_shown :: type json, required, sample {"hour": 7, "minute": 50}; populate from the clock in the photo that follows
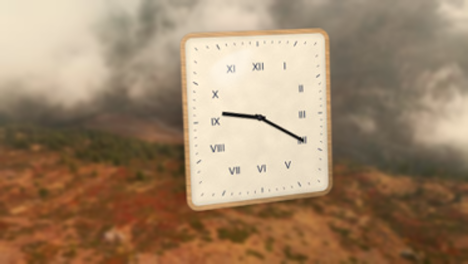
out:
{"hour": 9, "minute": 20}
